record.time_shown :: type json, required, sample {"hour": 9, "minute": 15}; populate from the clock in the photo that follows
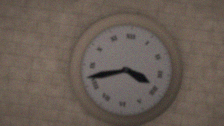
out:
{"hour": 3, "minute": 42}
